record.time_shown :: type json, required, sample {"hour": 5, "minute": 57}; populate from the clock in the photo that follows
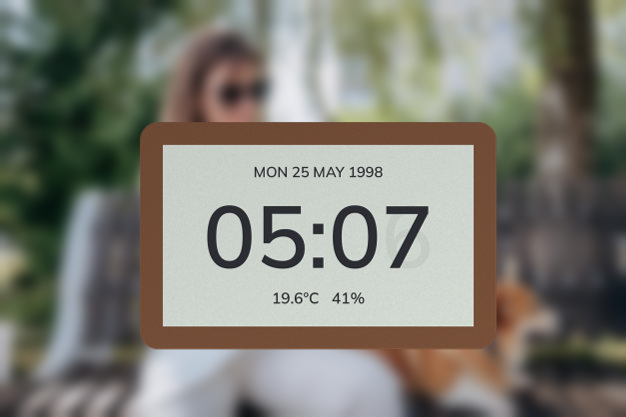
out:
{"hour": 5, "minute": 7}
